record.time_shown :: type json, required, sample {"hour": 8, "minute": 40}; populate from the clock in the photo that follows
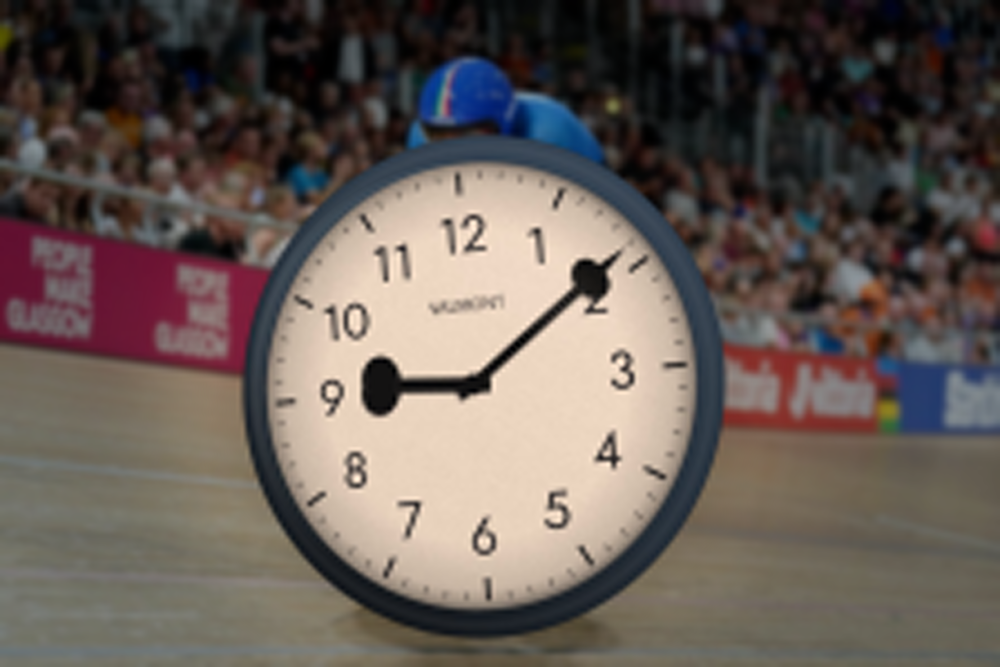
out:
{"hour": 9, "minute": 9}
